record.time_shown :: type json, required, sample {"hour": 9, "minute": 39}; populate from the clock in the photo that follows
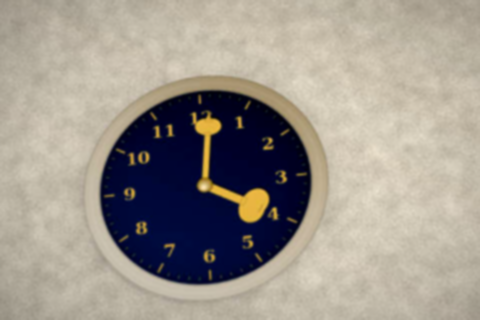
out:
{"hour": 4, "minute": 1}
